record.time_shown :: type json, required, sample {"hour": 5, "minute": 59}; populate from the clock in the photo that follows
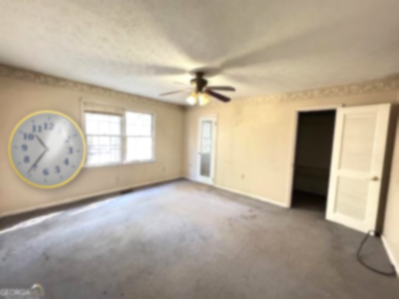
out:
{"hour": 10, "minute": 36}
